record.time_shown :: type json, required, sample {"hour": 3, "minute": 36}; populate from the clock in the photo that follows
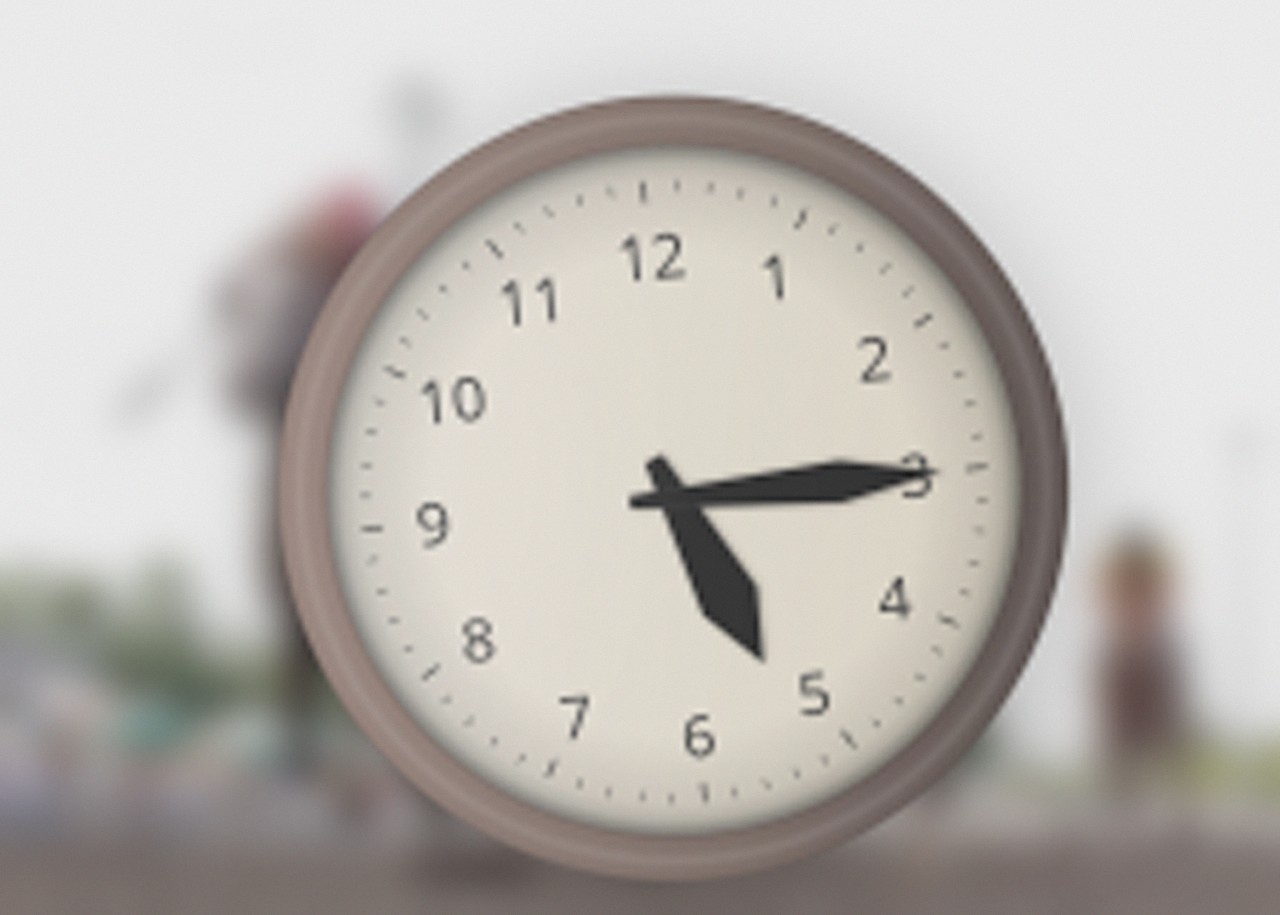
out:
{"hour": 5, "minute": 15}
